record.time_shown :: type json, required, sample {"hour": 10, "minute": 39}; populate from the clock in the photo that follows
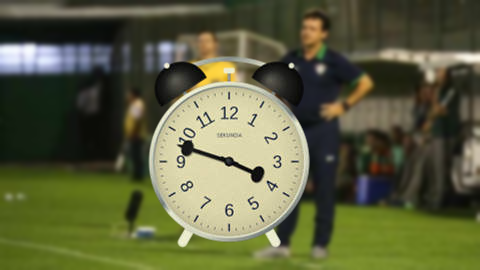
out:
{"hour": 3, "minute": 48}
